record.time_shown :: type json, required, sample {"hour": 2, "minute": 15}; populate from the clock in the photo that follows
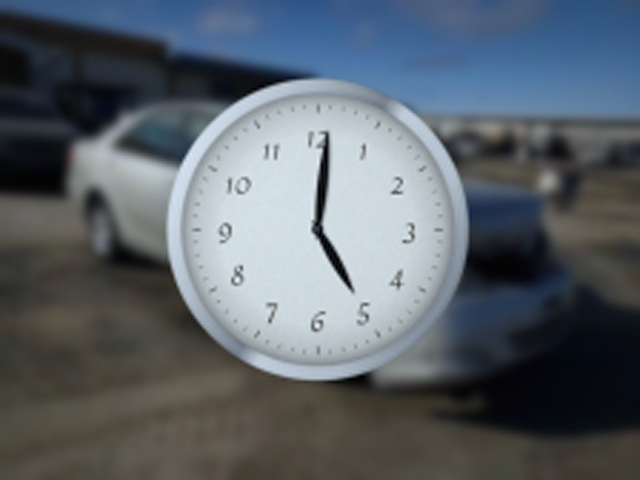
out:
{"hour": 5, "minute": 1}
